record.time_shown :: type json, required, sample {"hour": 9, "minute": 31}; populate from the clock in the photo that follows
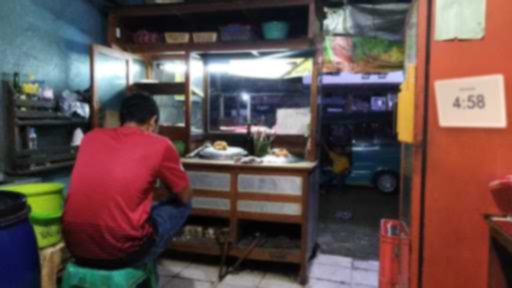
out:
{"hour": 4, "minute": 58}
